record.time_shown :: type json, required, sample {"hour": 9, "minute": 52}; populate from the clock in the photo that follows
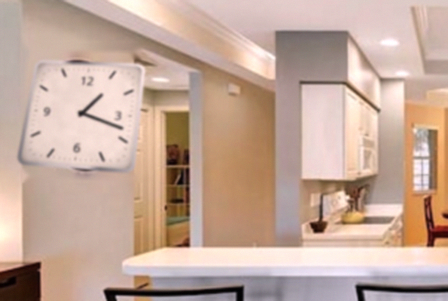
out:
{"hour": 1, "minute": 18}
